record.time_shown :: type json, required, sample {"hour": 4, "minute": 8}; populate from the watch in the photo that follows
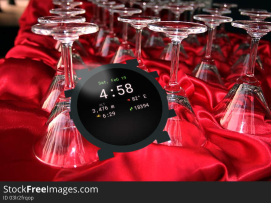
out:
{"hour": 4, "minute": 58}
